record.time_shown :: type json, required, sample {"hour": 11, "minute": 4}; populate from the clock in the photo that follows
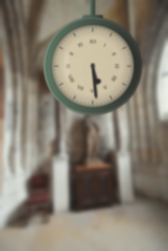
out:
{"hour": 5, "minute": 29}
